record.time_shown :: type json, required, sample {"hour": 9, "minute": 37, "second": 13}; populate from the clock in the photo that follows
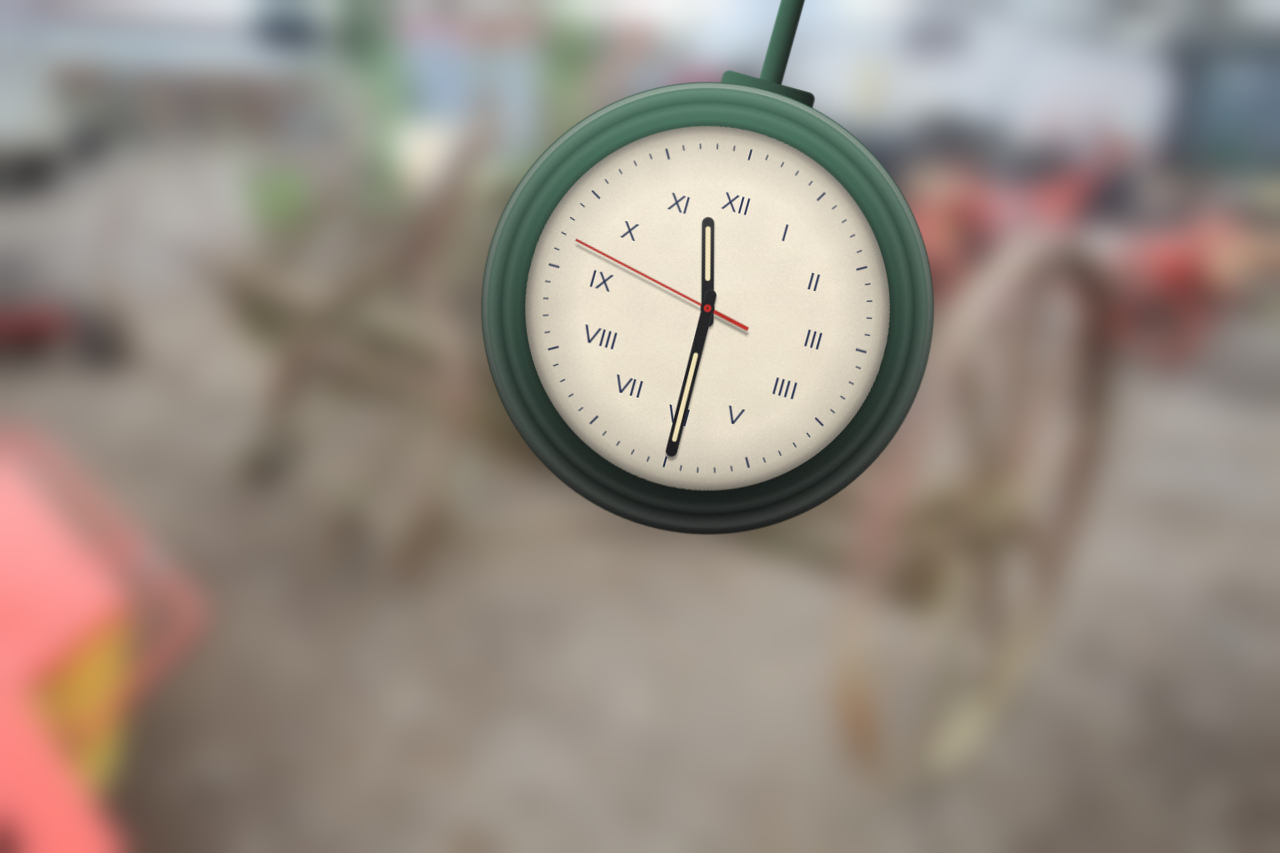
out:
{"hour": 11, "minute": 29, "second": 47}
